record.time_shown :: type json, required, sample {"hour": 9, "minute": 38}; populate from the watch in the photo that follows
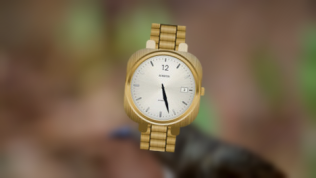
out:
{"hour": 5, "minute": 27}
